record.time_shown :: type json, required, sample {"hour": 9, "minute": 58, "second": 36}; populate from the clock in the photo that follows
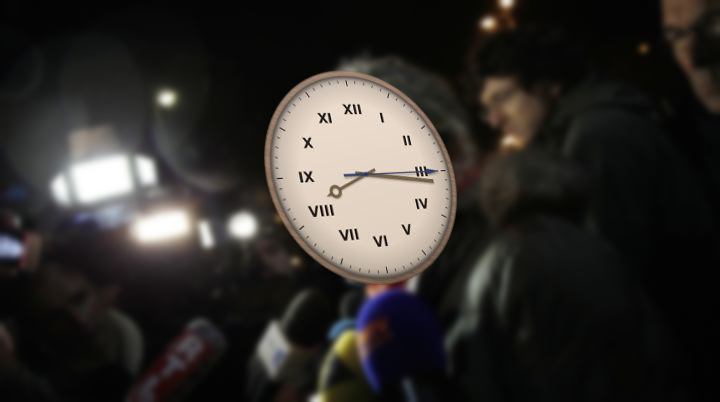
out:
{"hour": 8, "minute": 16, "second": 15}
